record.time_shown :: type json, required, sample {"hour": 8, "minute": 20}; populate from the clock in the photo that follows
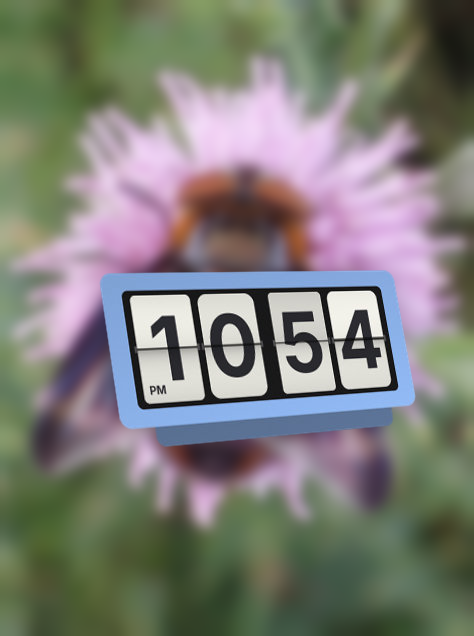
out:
{"hour": 10, "minute": 54}
